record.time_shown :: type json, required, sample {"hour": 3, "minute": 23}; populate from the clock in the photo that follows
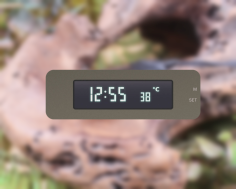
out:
{"hour": 12, "minute": 55}
